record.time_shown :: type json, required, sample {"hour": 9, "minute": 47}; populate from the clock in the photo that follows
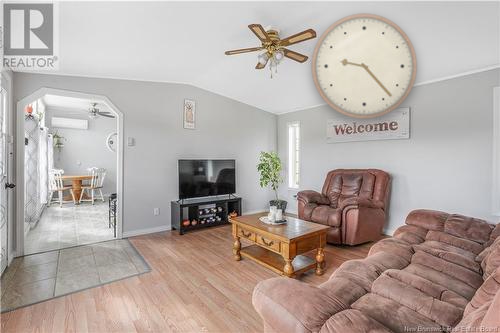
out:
{"hour": 9, "minute": 23}
